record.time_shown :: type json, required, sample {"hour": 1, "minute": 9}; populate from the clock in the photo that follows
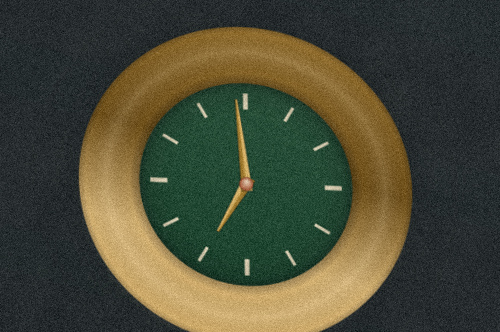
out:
{"hour": 6, "minute": 59}
